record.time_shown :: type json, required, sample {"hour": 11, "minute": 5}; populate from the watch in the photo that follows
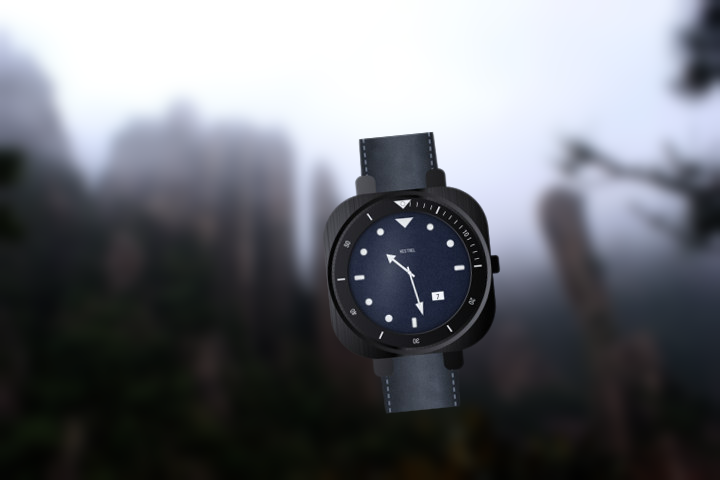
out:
{"hour": 10, "minute": 28}
